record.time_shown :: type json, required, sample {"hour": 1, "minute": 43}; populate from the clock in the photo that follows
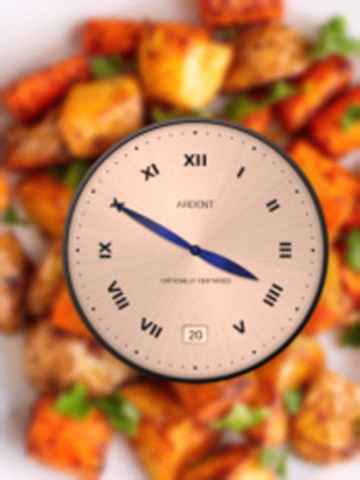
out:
{"hour": 3, "minute": 50}
